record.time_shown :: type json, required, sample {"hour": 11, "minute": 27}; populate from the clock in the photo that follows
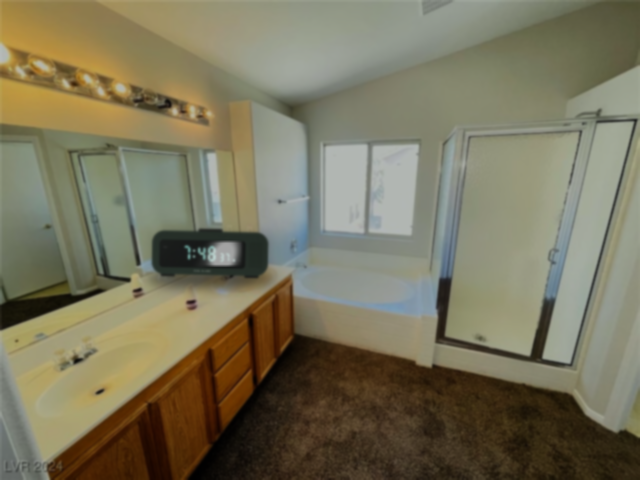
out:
{"hour": 7, "minute": 48}
